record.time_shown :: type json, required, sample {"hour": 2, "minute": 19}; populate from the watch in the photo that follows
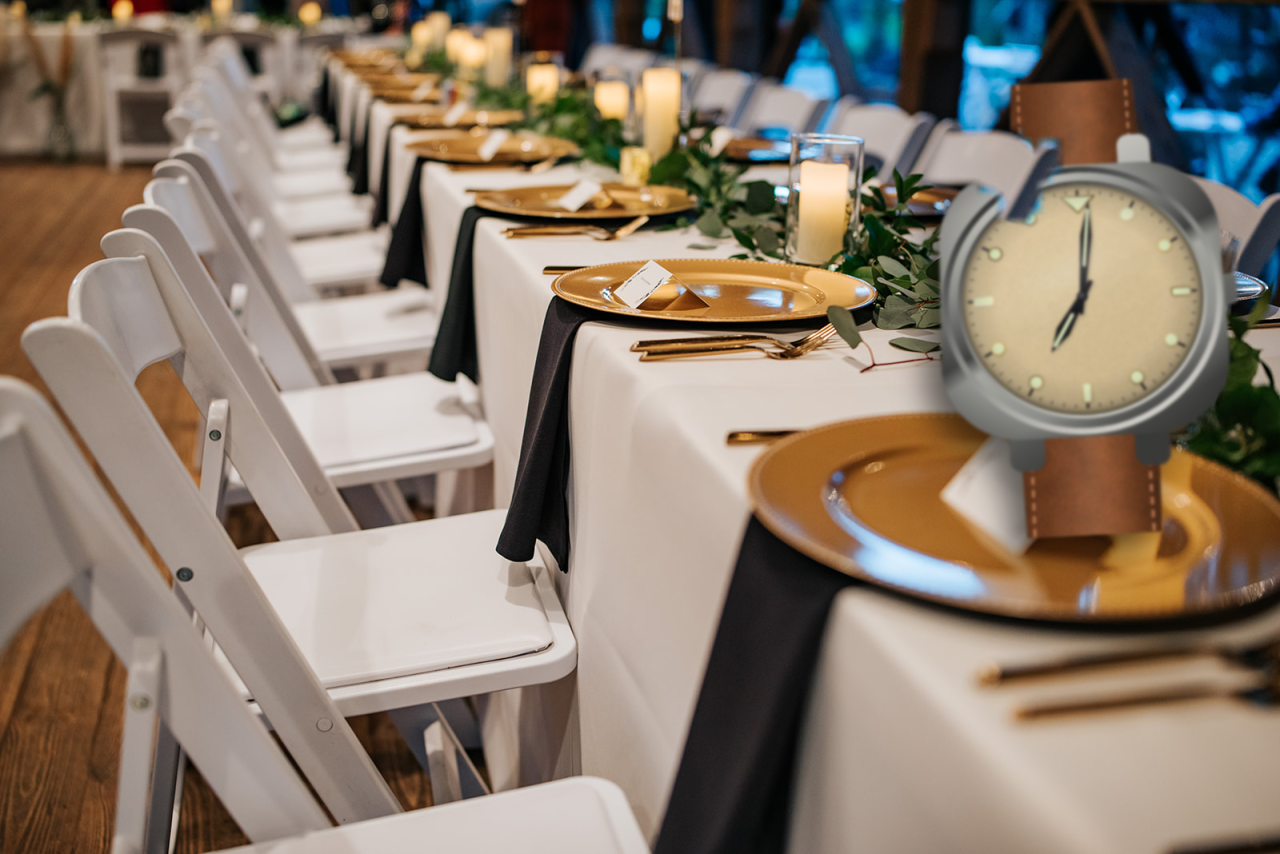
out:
{"hour": 7, "minute": 1}
